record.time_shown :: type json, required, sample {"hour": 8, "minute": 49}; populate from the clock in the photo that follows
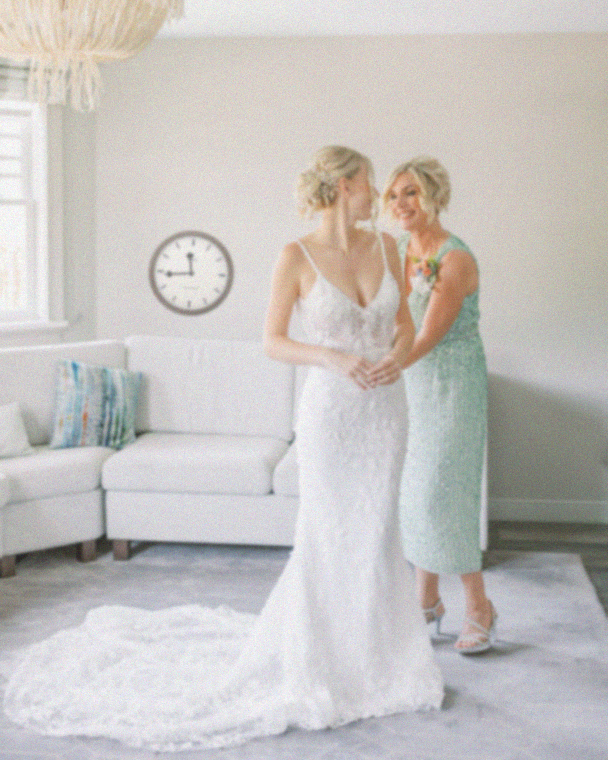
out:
{"hour": 11, "minute": 44}
